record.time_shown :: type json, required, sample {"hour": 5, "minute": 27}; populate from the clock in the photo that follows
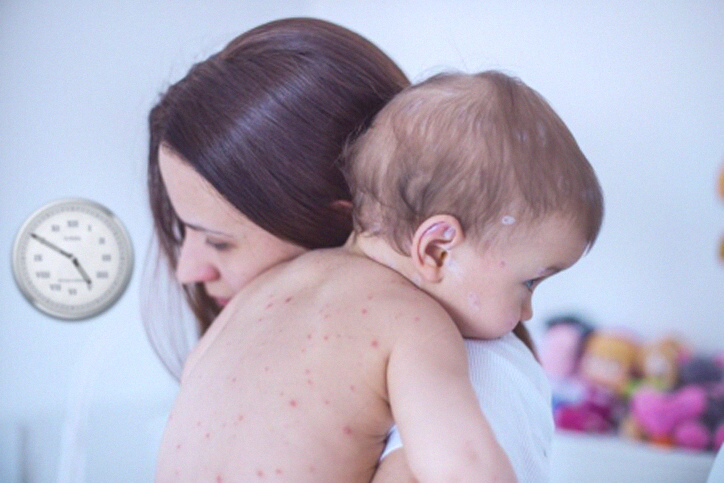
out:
{"hour": 4, "minute": 50}
